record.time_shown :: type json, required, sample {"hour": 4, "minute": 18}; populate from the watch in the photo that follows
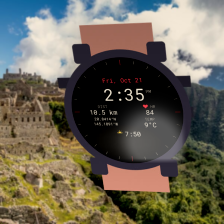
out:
{"hour": 2, "minute": 35}
